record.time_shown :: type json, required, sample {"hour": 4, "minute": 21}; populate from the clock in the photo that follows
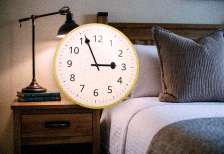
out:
{"hour": 2, "minute": 56}
